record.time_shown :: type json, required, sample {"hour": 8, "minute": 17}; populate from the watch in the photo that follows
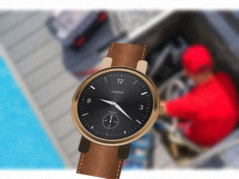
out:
{"hour": 9, "minute": 21}
